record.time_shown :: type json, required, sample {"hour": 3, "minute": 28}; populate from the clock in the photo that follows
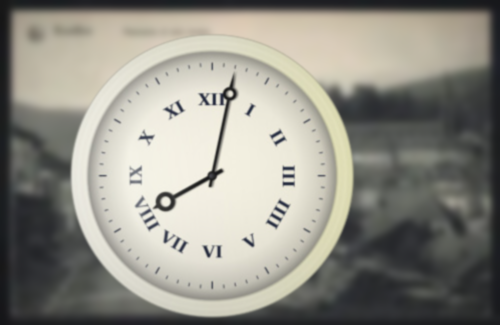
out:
{"hour": 8, "minute": 2}
